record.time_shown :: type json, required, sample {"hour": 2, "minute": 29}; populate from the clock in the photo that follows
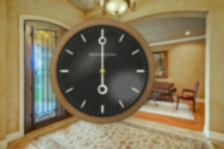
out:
{"hour": 6, "minute": 0}
